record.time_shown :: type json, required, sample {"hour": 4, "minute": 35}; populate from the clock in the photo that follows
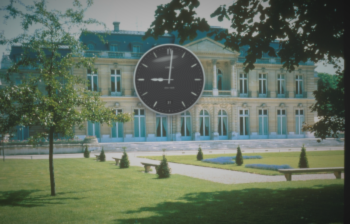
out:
{"hour": 9, "minute": 1}
